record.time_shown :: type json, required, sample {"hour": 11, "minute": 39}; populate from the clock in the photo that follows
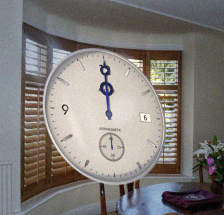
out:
{"hour": 12, "minute": 0}
